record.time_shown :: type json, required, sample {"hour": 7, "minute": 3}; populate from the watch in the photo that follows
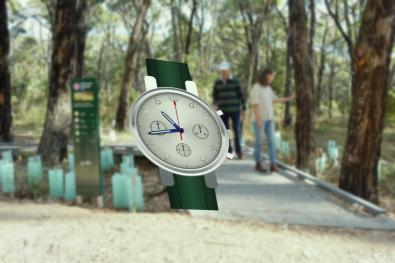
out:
{"hour": 10, "minute": 43}
